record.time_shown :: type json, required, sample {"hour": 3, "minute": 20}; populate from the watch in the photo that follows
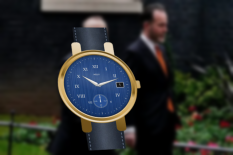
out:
{"hour": 10, "minute": 12}
